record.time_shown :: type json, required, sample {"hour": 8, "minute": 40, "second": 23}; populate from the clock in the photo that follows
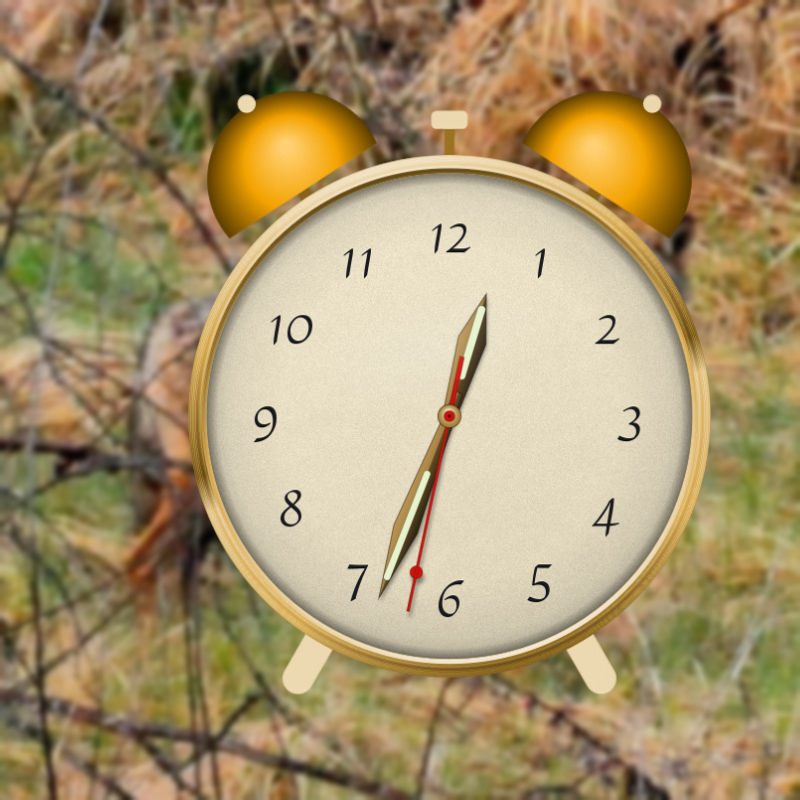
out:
{"hour": 12, "minute": 33, "second": 32}
